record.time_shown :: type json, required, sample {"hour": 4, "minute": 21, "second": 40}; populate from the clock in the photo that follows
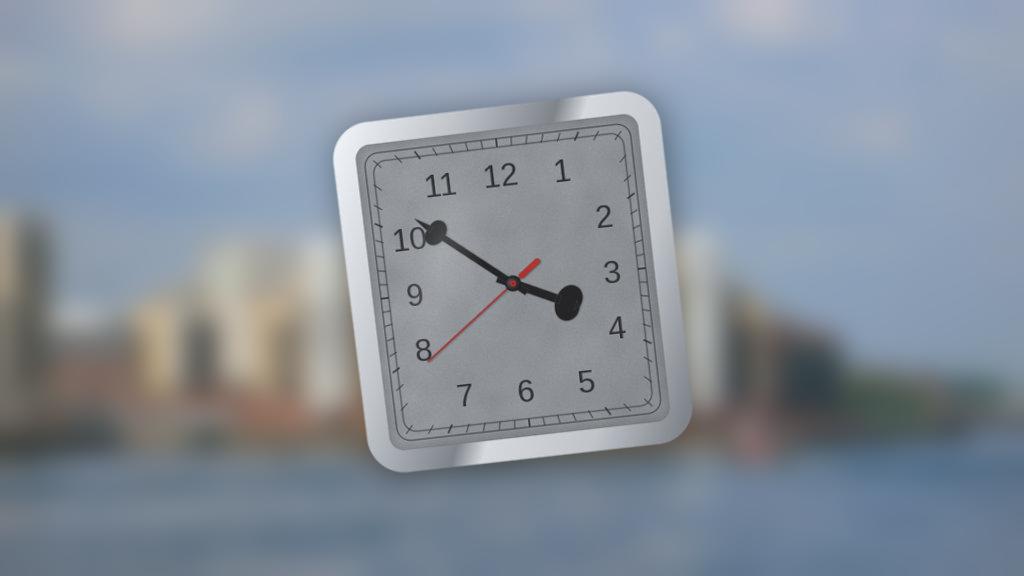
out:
{"hour": 3, "minute": 51, "second": 39}
